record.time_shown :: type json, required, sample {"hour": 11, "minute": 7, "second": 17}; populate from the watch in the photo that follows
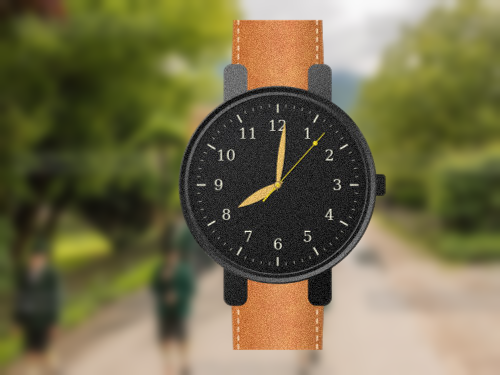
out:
{"hour": 8, "minute": 1, "second": 7}
